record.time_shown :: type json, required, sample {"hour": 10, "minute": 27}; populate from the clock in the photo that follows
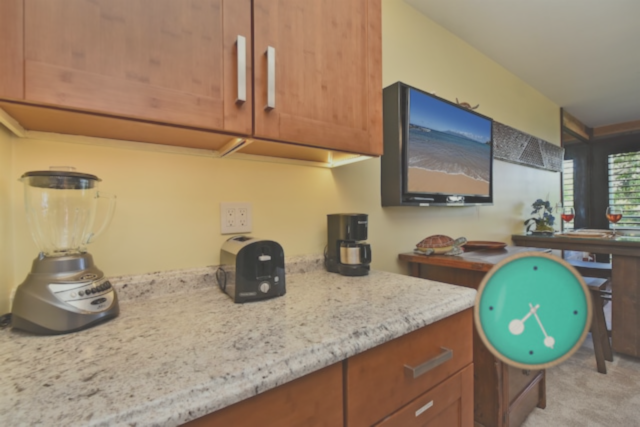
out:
{"hour": 7, "minute": 25}
